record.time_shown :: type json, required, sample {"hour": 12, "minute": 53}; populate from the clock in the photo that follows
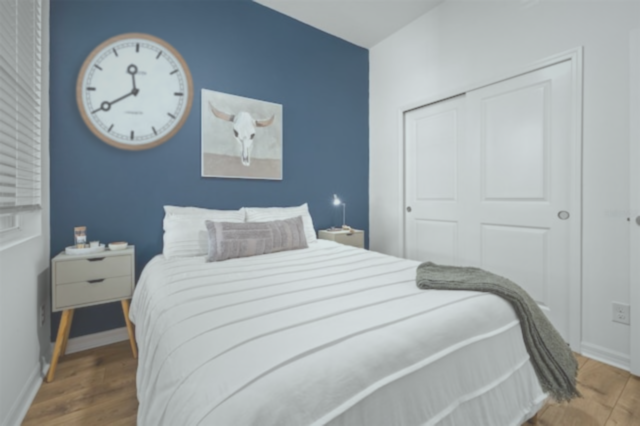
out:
{"hour": 11, "minute": 40}
